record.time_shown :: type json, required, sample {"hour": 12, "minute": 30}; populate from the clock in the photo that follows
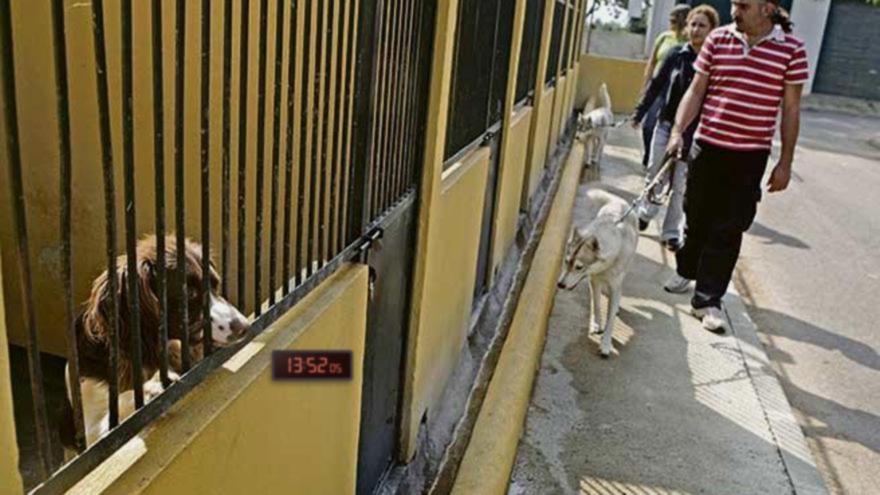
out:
{"hour": 13, "minute": 52}
